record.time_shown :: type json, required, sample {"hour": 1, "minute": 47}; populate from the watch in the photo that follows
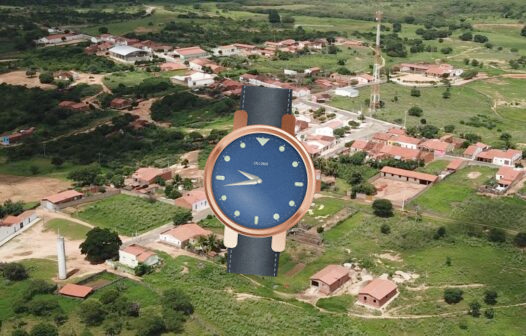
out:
{"hour": 9, "minute": 43}
